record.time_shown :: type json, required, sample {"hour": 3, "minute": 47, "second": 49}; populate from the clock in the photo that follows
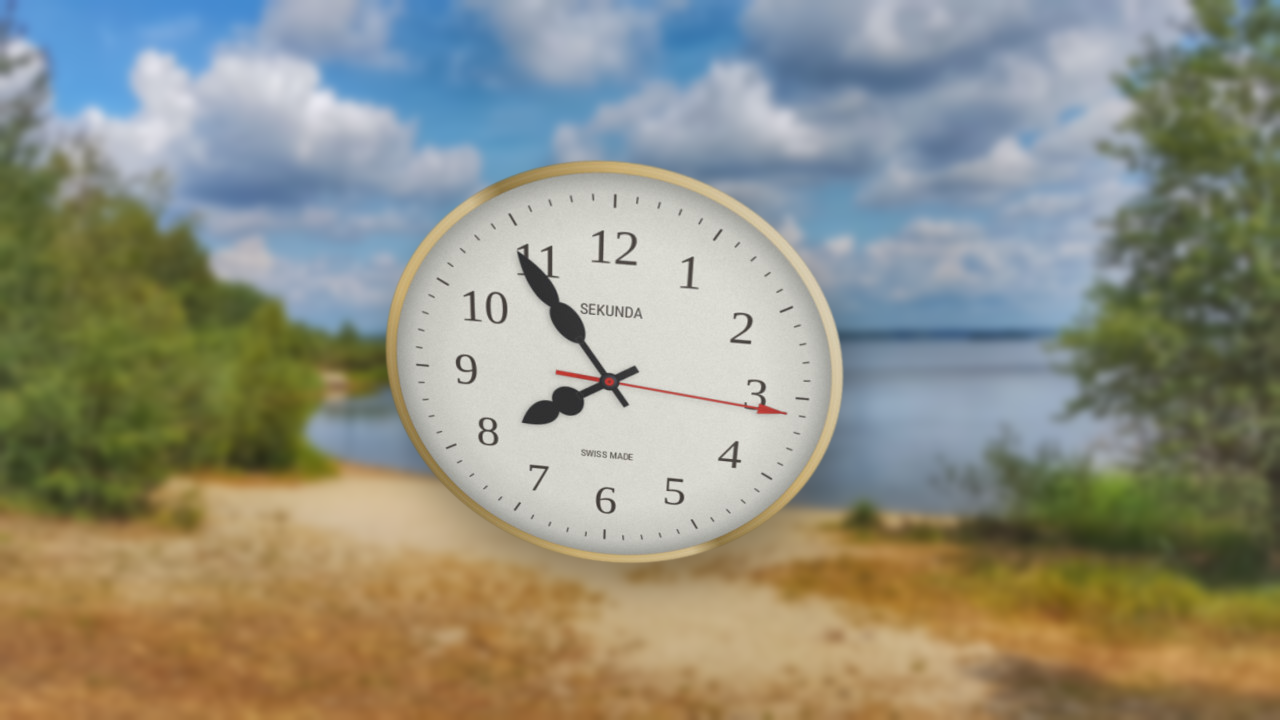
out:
{"hour": 7, "minute": 54, "second": 16}
